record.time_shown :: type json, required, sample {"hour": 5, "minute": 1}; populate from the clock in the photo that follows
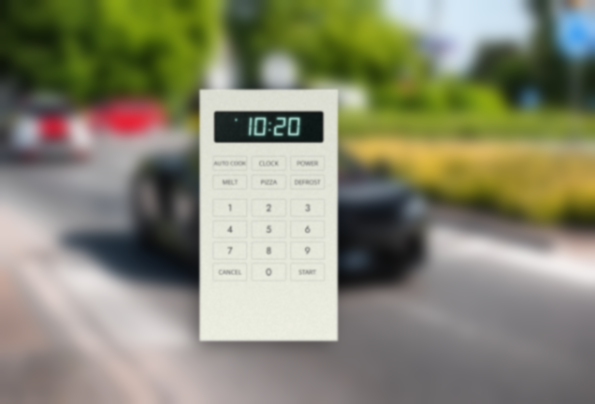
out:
{"hour": 10, "minute": 20}
